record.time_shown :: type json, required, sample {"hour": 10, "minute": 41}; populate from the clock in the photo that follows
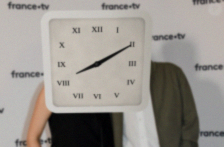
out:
{"hour": 8, "minute": 10}
